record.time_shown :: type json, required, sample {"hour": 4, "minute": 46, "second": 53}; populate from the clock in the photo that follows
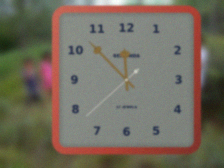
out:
{"hour": 11, "minute": 52, "second": 38}
